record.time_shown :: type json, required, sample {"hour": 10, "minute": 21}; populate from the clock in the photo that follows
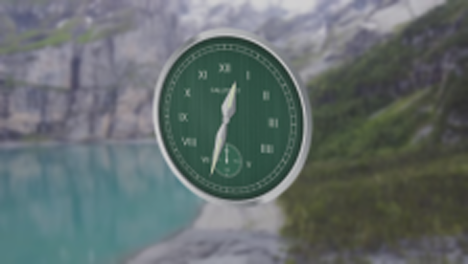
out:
{"hour": 12, "minute": 33}
